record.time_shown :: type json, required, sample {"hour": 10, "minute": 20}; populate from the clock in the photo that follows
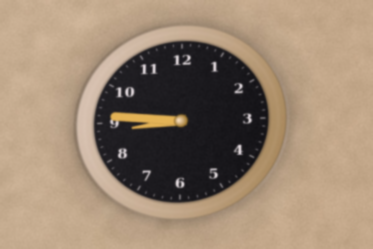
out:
{"hour": 8, "minute": 46}
